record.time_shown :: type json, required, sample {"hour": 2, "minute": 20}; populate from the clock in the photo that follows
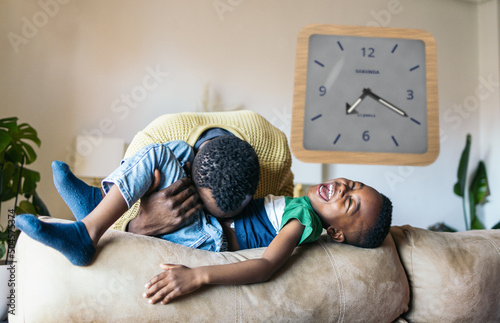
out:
{"hour": 7, "minute": 20}
